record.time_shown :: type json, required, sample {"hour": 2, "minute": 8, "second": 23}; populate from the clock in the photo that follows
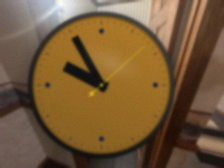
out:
{"hour": 9, "minute": 55, "second": 8}
